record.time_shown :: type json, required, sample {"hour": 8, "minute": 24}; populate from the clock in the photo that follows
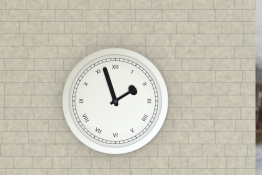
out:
{"hour": 1, "minute": 57}
